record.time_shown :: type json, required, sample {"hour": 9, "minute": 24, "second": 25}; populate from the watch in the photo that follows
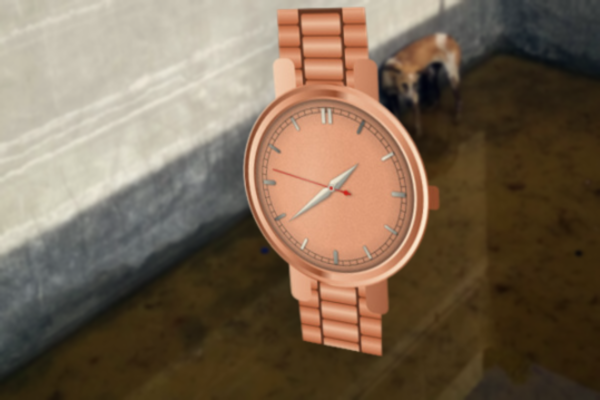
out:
{"hour": 1, "minute": 38, "second": 47}
